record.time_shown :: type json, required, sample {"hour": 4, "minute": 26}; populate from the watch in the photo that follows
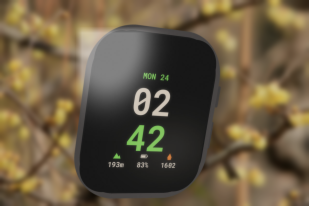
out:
{"hour": 2, "minute": 42}
